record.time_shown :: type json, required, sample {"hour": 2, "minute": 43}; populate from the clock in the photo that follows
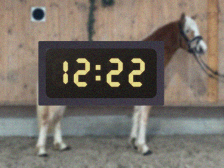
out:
{"hour": 12, "minute": 22}
